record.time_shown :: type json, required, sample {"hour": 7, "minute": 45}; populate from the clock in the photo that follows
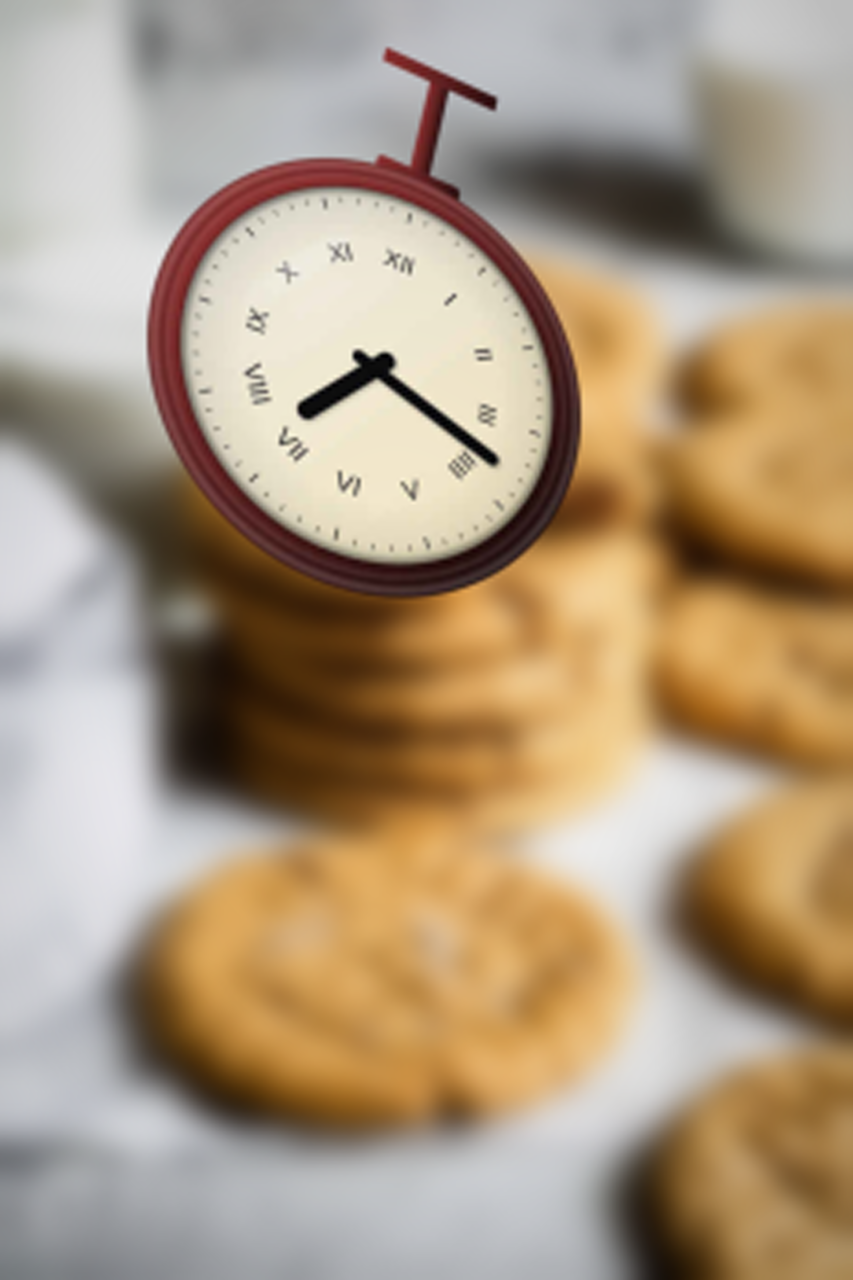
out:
{"hour": 7, "minute": 18}
